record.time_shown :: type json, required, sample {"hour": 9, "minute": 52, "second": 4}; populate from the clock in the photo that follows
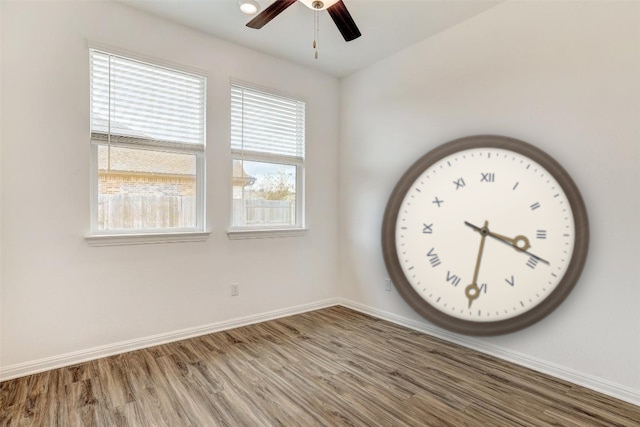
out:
{"hour": 3, "minute": 31, "second": 19}
